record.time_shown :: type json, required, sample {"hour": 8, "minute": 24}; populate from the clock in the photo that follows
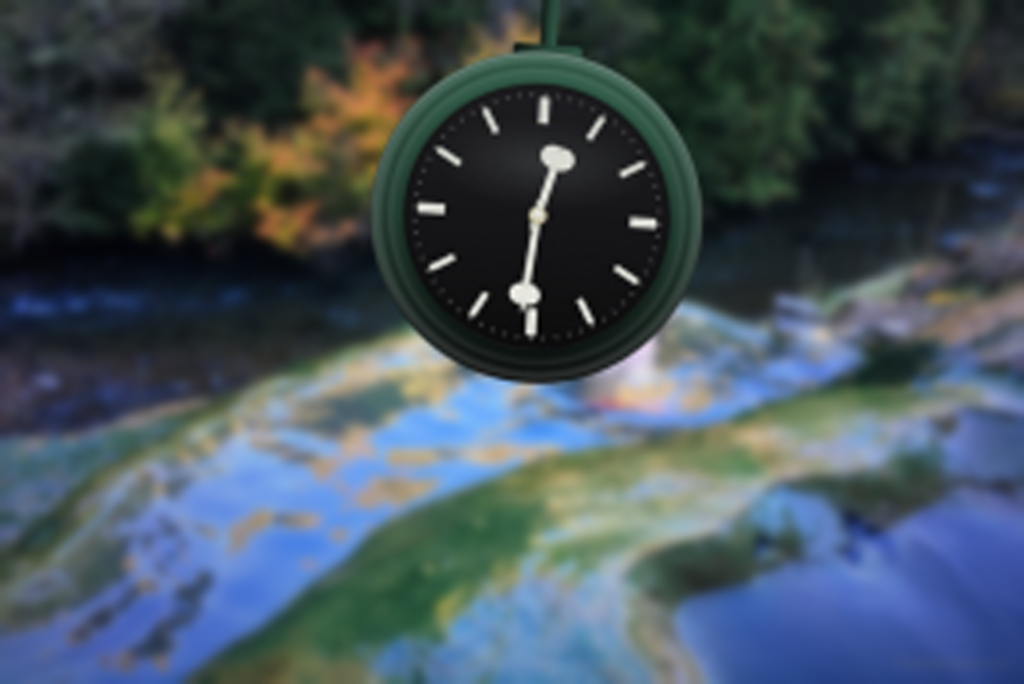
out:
{"hour": 12, "minute": 31}
